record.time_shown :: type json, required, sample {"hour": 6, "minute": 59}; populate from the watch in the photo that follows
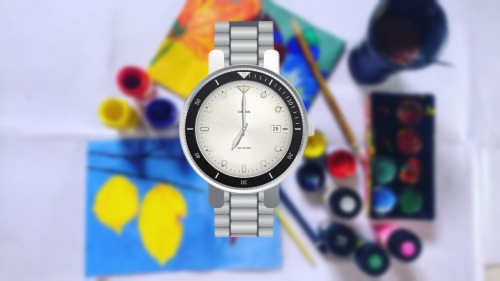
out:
{"hour": 7, "minute": 0}
